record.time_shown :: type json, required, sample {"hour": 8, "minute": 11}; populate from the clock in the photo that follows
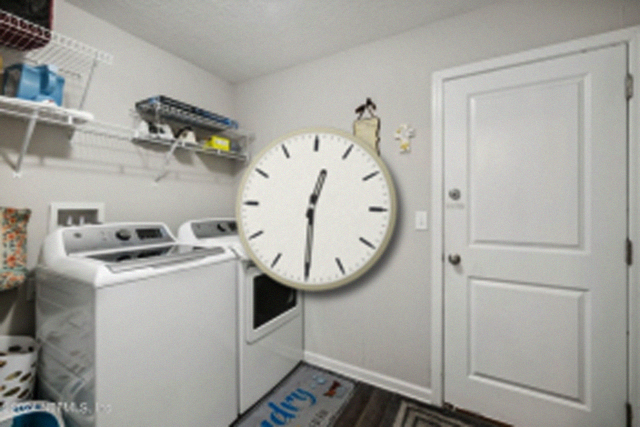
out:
{"hour": 12, "minute": 30}
